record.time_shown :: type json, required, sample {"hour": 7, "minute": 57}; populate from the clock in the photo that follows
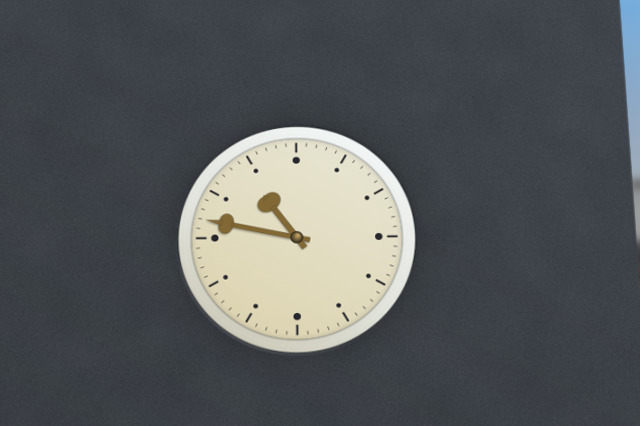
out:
{"hour": 10, "minute": 47}
